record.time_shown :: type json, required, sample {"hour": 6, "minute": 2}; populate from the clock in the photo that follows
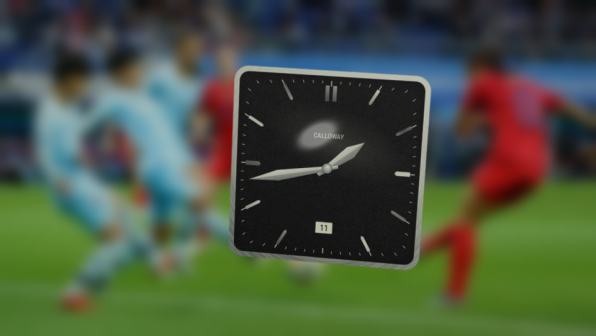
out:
{"hour": 1, "minute": 43}
